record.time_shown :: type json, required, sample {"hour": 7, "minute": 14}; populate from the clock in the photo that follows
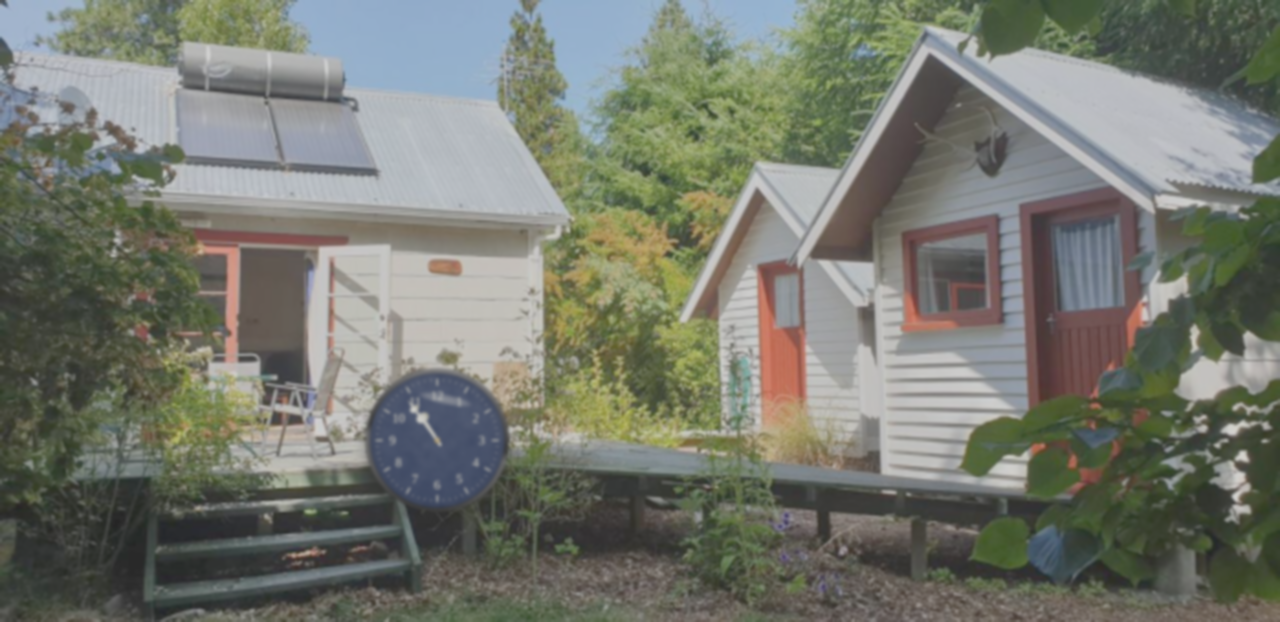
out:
{"hour": 10, "minute": 54}
